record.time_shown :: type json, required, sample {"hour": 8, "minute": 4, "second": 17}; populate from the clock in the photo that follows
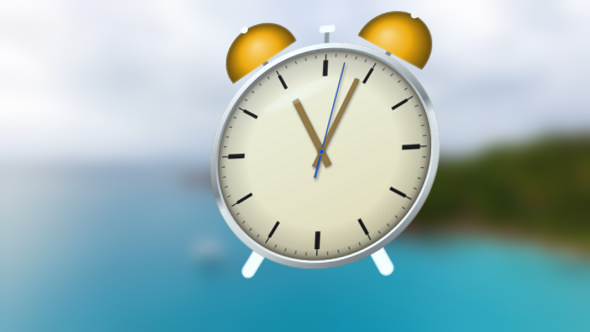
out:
{"hour": 11, "minute": 4, "second": 2}
